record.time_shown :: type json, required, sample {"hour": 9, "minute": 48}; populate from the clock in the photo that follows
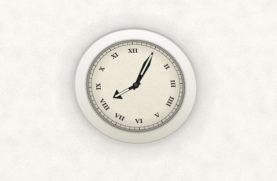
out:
{"hour": 8, "minute": 5}
